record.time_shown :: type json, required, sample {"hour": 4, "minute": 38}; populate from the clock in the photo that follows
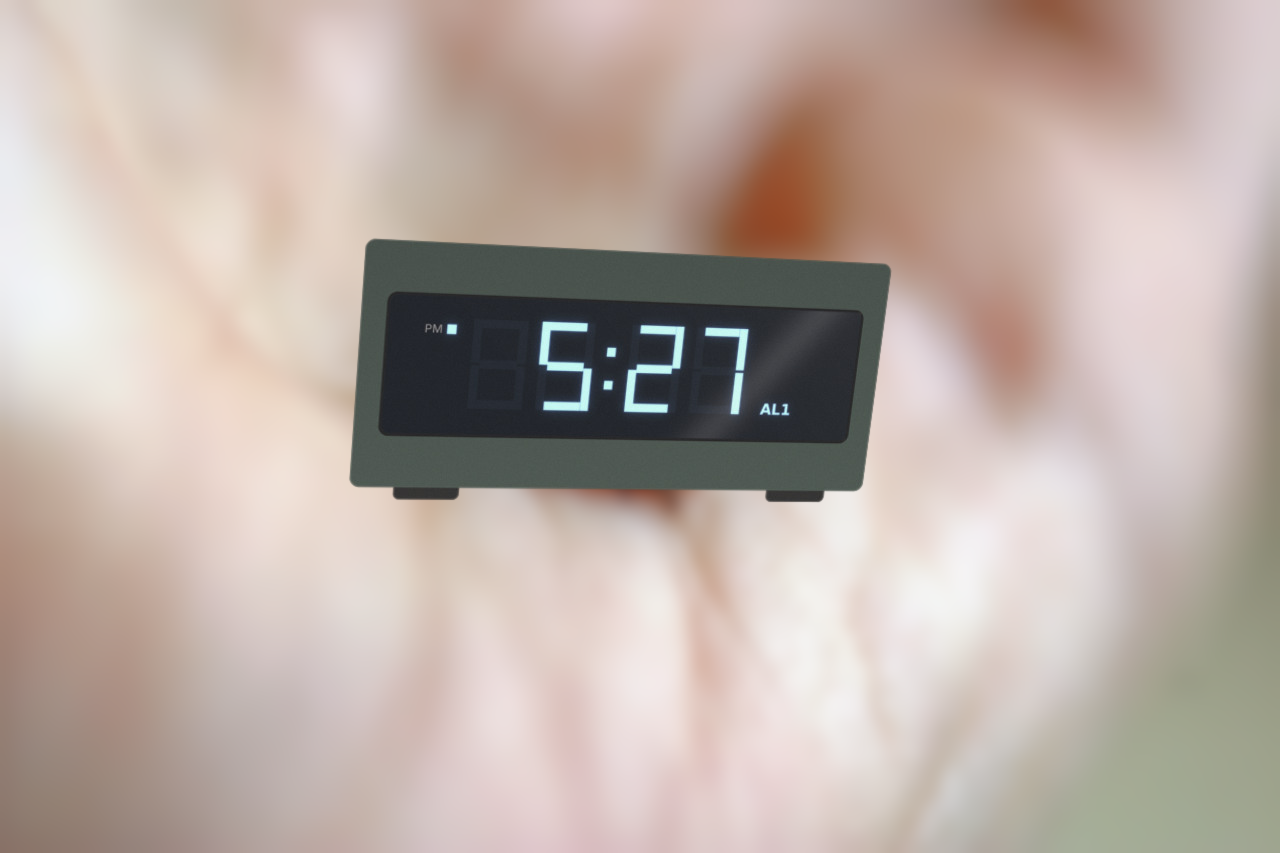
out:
{"hour": 5, "minute": 27}
